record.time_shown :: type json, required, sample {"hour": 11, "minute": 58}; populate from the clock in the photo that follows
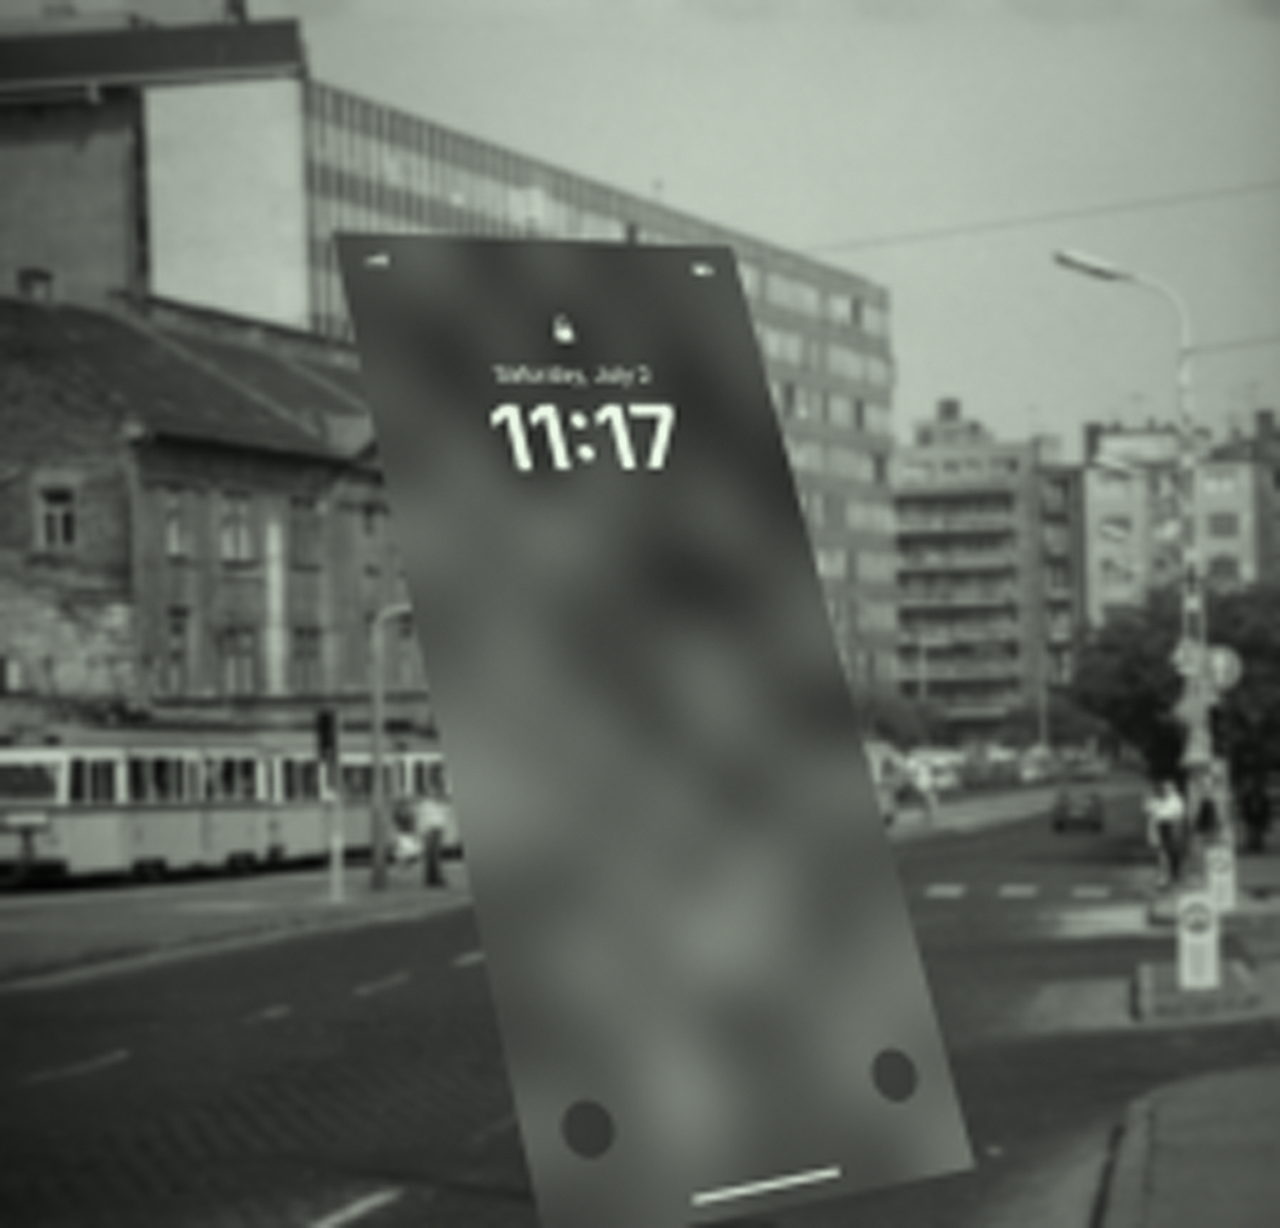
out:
{"hour": 11, "minute": 17}
